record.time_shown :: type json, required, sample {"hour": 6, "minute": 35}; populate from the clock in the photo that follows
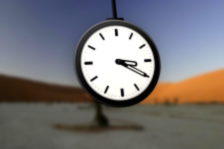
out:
{"hour": 3, "minute": 20}
